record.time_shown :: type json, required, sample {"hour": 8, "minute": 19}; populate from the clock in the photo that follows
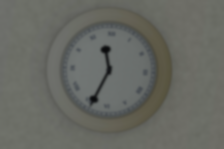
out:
{"hour": 11, "minute": 34}
